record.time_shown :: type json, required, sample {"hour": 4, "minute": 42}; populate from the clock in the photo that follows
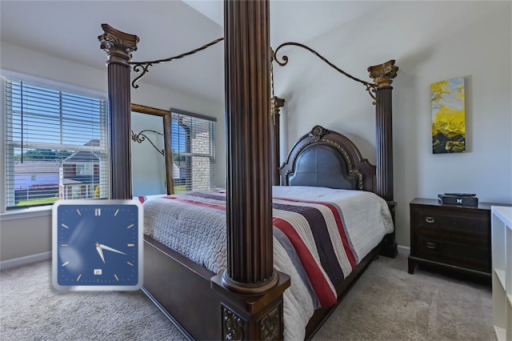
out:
{"hour": 5, "minute": 18}
